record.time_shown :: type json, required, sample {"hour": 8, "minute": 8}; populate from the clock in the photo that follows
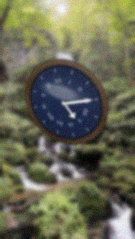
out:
{"hour": 5, "minute": 15}
